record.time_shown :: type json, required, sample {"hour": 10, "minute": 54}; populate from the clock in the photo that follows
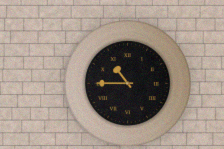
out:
{"hour": 10, "minute": 45}
